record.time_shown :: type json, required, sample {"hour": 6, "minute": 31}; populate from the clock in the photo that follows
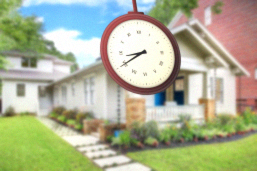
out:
{"hour": 8, "minute": 40}
